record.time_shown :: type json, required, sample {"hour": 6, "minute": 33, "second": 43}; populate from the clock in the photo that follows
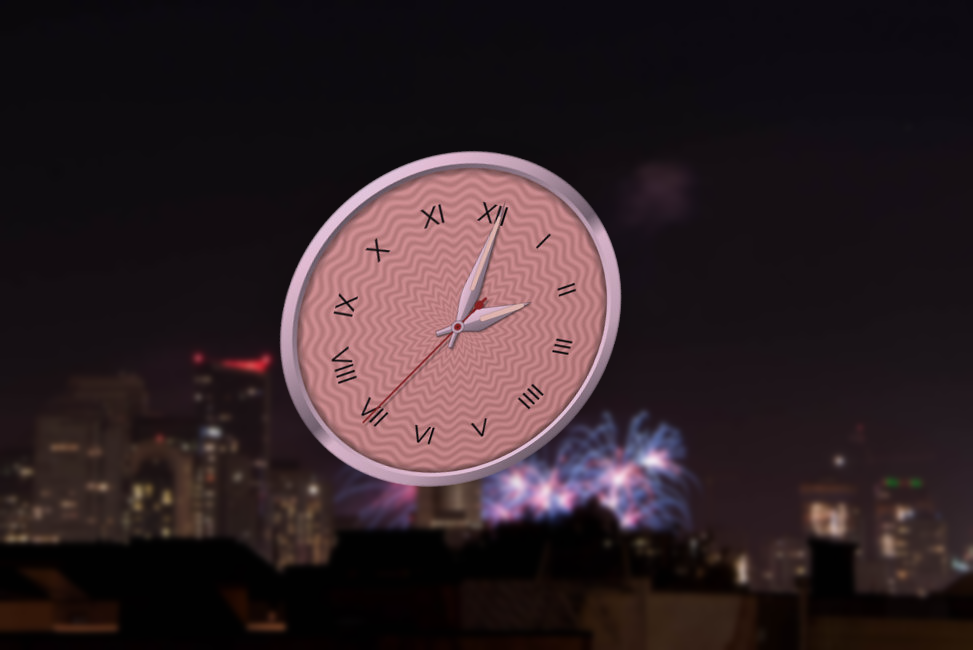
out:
{"hour": 2, "minute": 0, "second": 35}
